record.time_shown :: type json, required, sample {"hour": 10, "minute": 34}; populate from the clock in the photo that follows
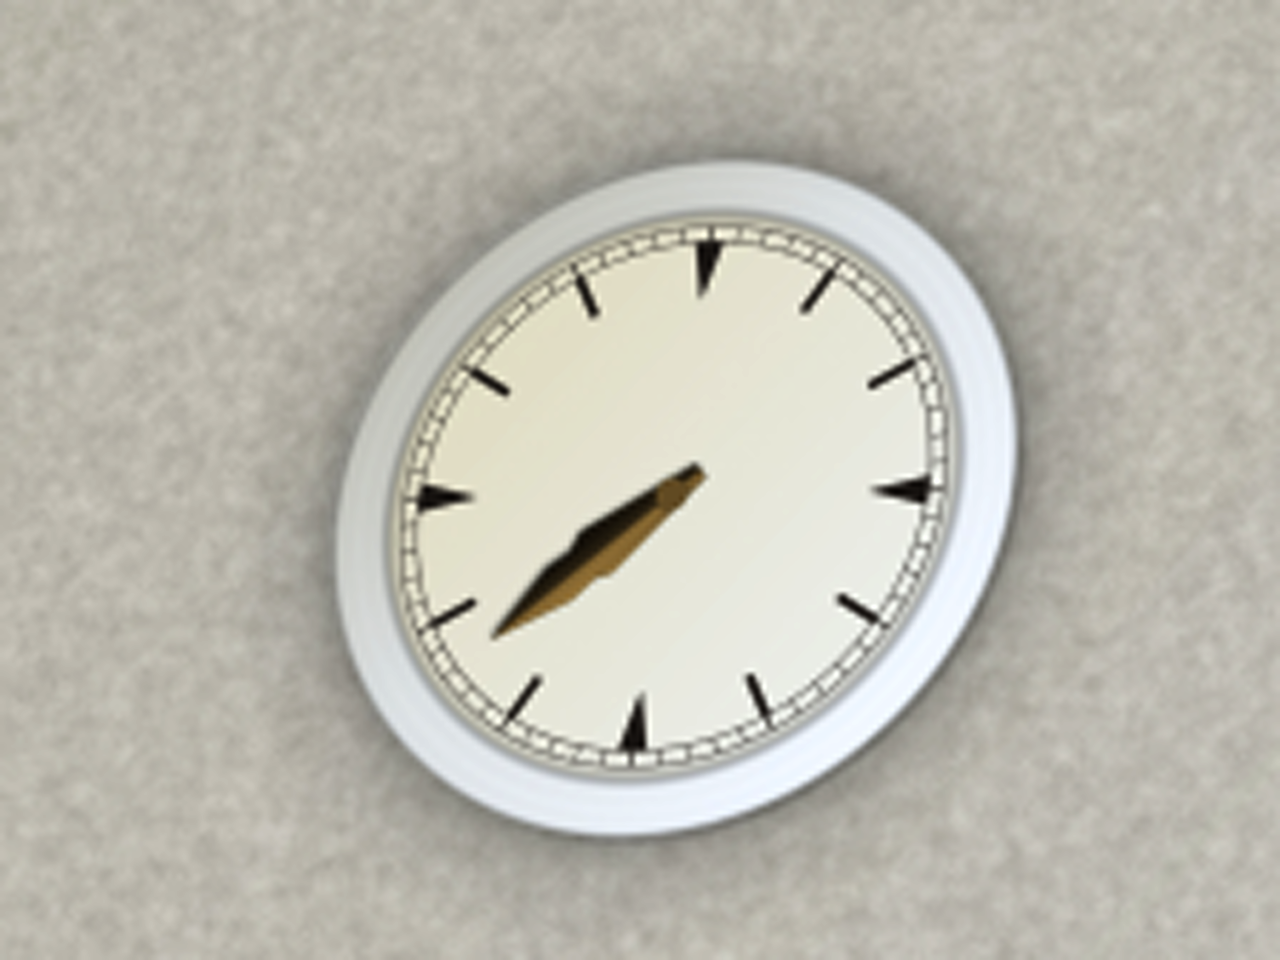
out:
{"hour": 7, "minute": 38}
